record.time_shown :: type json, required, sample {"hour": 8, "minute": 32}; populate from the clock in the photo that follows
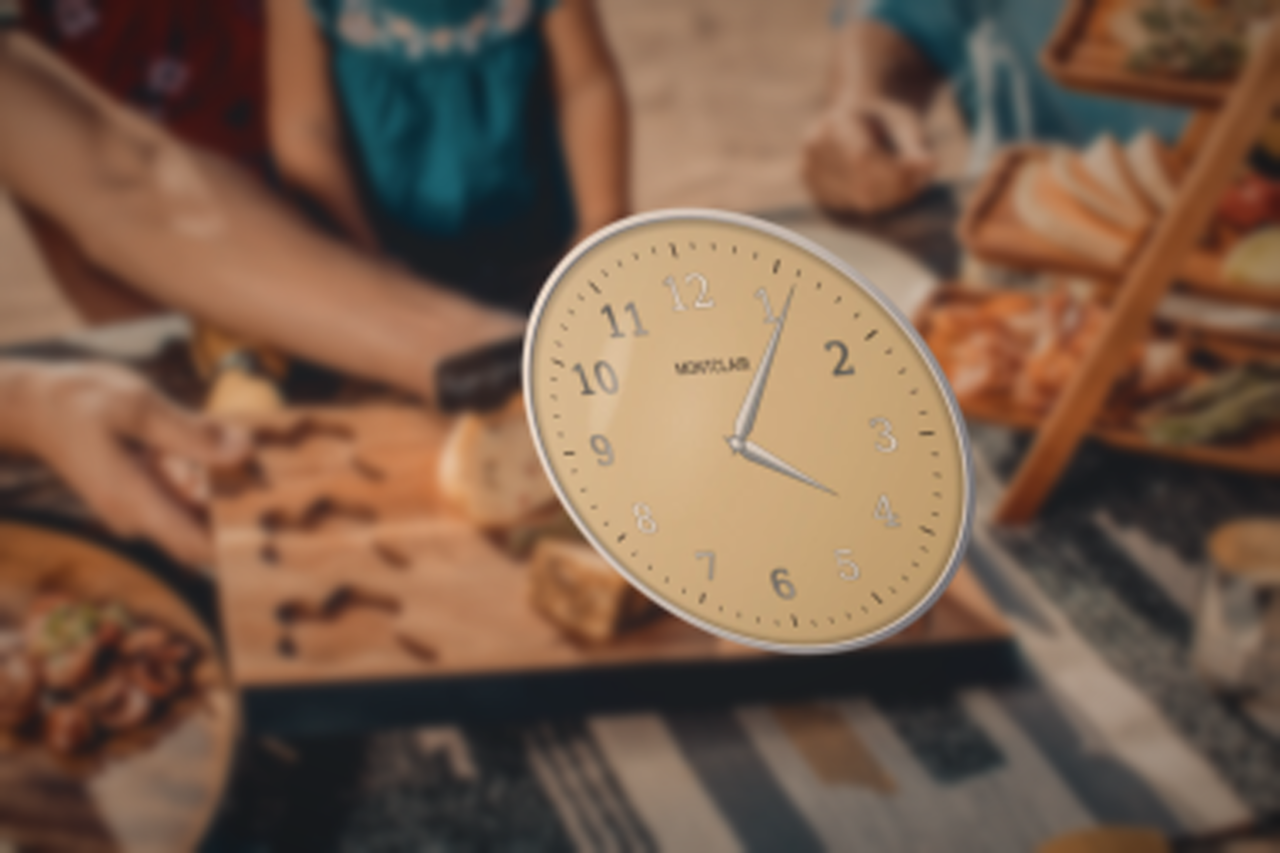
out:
{"hour": 4, "minute": 6}
